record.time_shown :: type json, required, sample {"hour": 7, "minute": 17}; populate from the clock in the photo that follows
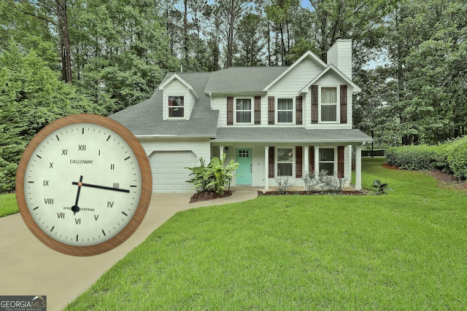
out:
{"hour": 6, "minute": 16}
